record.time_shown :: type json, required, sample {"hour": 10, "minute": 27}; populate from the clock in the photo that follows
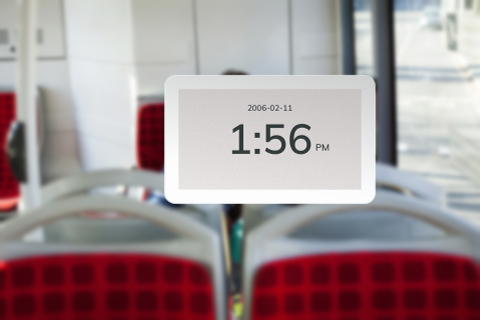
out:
{"hour": 1, "minute": 56}
